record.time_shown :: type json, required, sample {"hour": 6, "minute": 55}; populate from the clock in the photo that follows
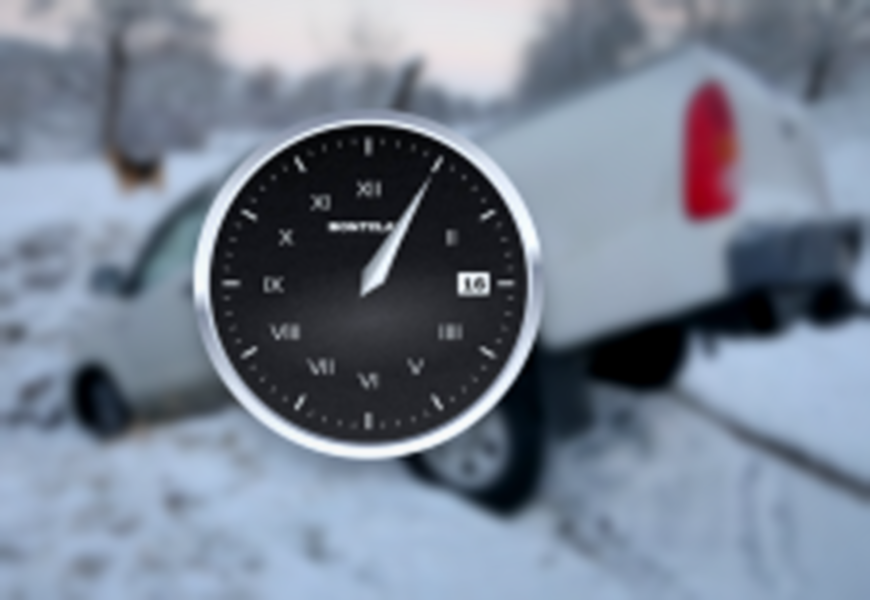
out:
{"hour": 1, "minute": 5}
